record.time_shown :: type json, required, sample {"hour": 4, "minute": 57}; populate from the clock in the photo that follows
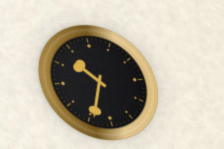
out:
{"hour": 10, "minute": 34}
